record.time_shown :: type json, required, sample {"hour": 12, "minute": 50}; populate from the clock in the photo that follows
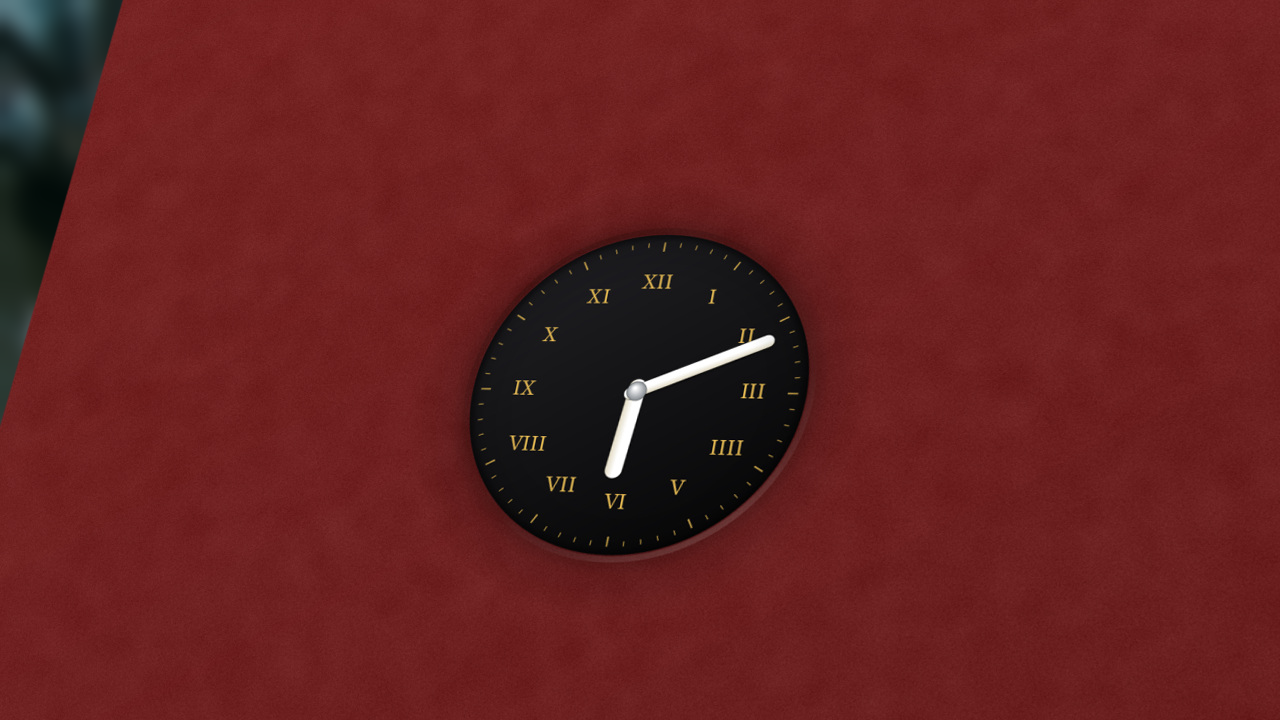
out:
{"hour": 6, "minute": 11}
